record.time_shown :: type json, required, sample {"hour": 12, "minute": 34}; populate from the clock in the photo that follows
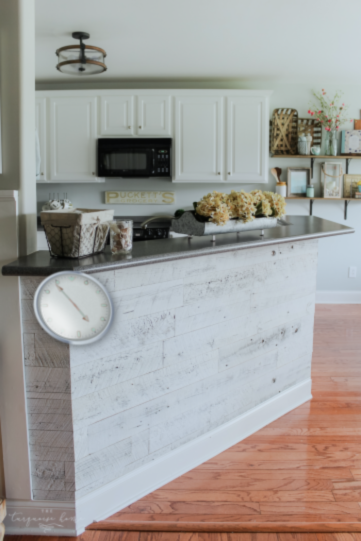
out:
{"hour": 4, "minute": 54}
